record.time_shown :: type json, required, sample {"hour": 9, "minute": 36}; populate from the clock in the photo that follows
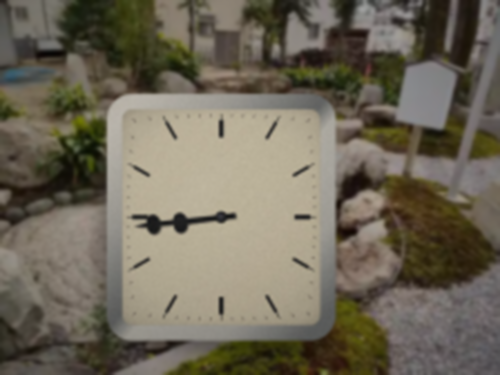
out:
{"hour": 8, "minute": 44}
